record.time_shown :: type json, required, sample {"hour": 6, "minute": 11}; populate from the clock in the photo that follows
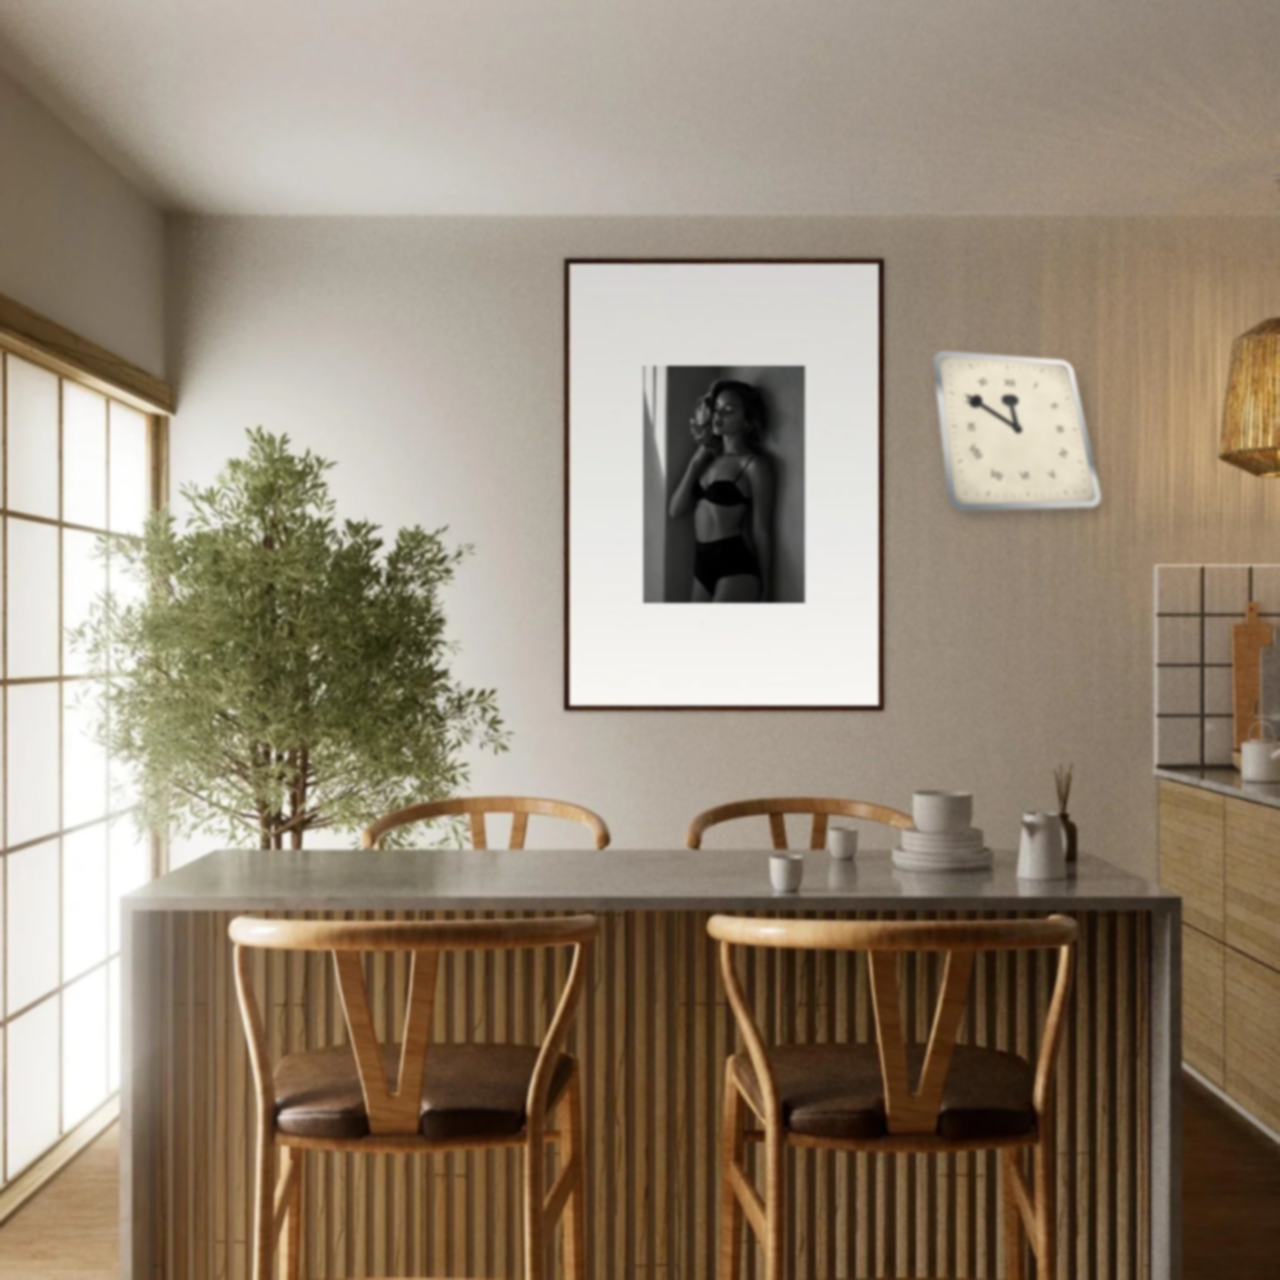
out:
{"hour": 11, "minute": 51}
